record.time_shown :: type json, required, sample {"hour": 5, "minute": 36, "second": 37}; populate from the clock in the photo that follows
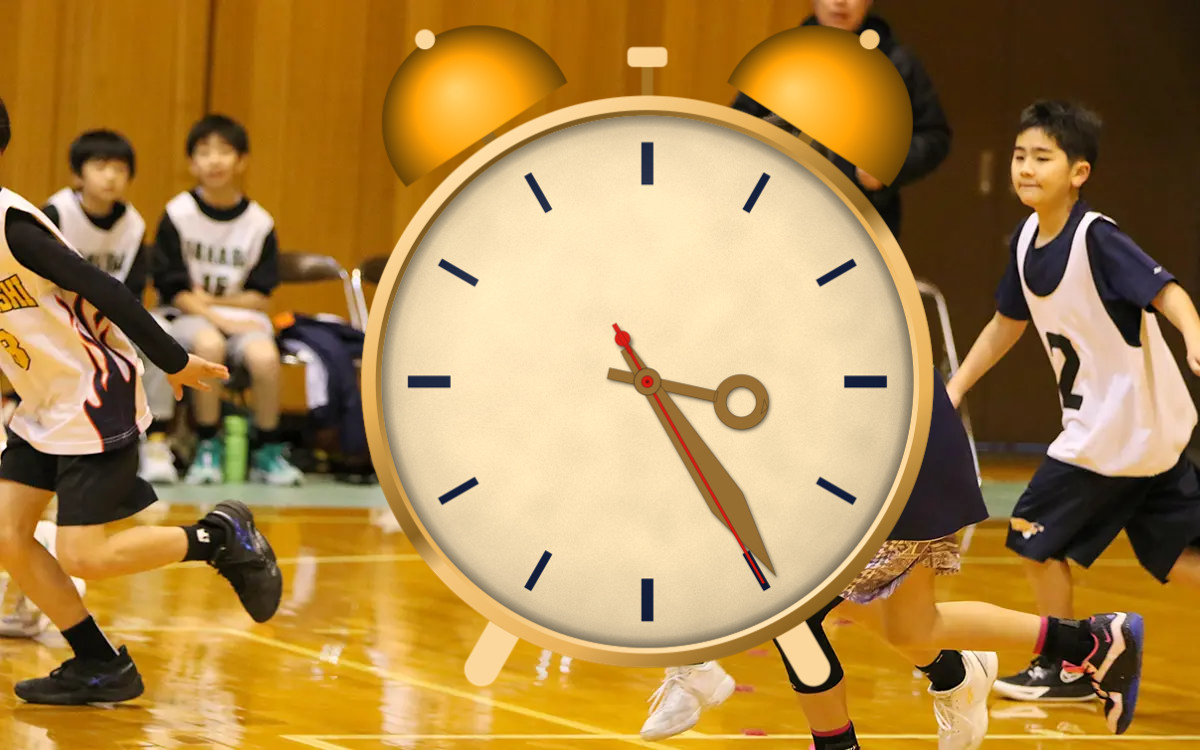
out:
{"hour": 3, "minute": 24, "second": 25}
